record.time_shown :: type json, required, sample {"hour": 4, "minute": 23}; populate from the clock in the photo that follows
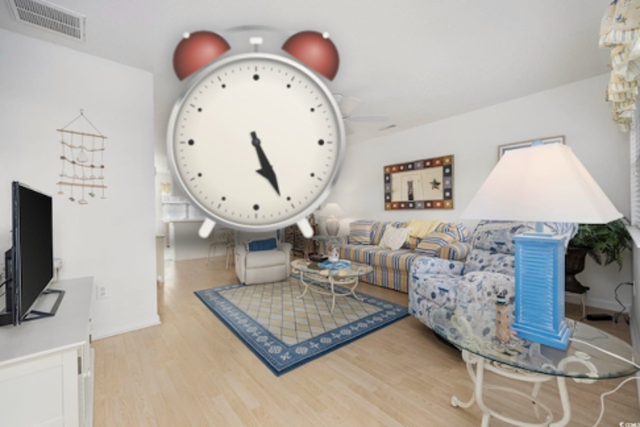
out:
{"hour": 5, "minute": 26}
